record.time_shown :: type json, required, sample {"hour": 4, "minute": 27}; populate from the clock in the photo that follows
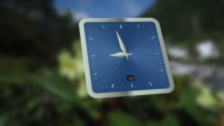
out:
{"hour": 8, "minute": 58}
